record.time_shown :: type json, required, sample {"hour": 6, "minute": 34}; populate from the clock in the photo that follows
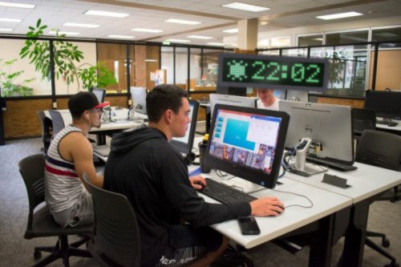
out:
{"hour": 22, "minute": 2}
